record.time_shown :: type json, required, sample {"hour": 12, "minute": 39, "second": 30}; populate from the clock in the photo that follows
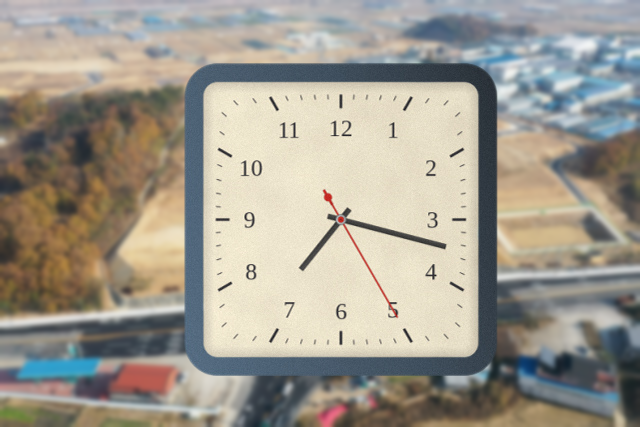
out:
{"hour": 7, "minute": 17, "second": 25}
